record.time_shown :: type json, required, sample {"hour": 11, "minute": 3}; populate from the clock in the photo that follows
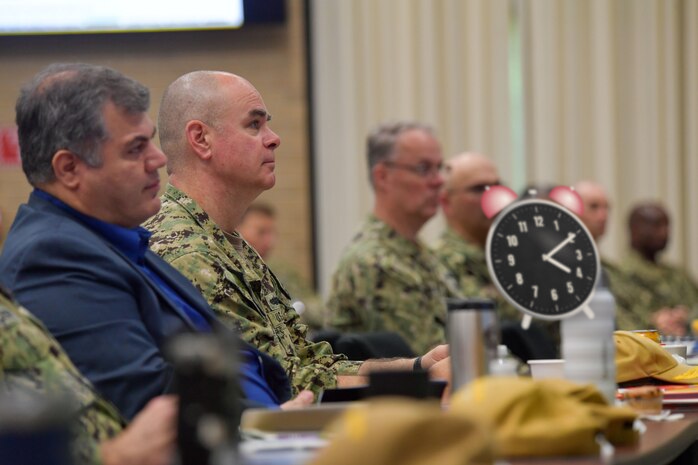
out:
{"hour": 4, "minute": 10}
